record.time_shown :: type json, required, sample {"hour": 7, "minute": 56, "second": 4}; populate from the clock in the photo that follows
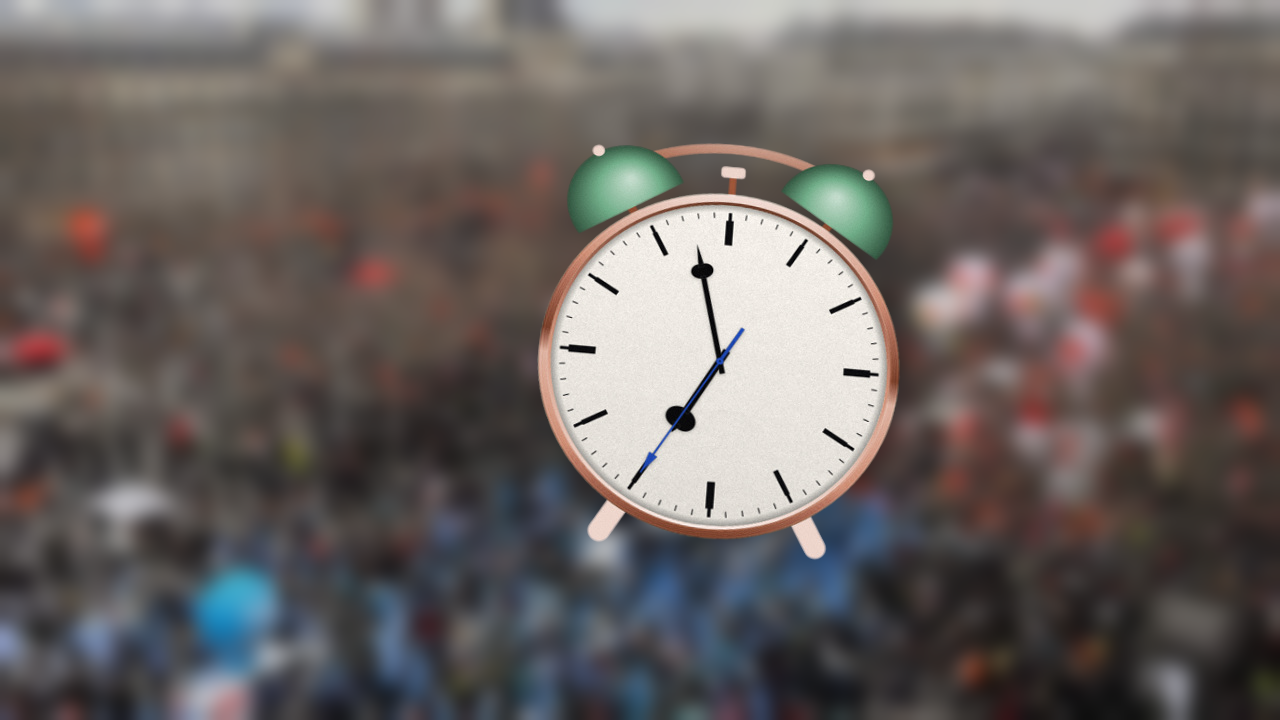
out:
{"hour": 6, "minute": 57, "second": 35}
